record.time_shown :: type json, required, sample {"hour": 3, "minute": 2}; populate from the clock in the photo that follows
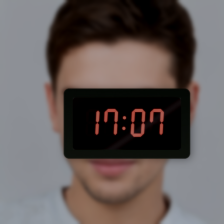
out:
{"hour": 17, "minute": 7}
